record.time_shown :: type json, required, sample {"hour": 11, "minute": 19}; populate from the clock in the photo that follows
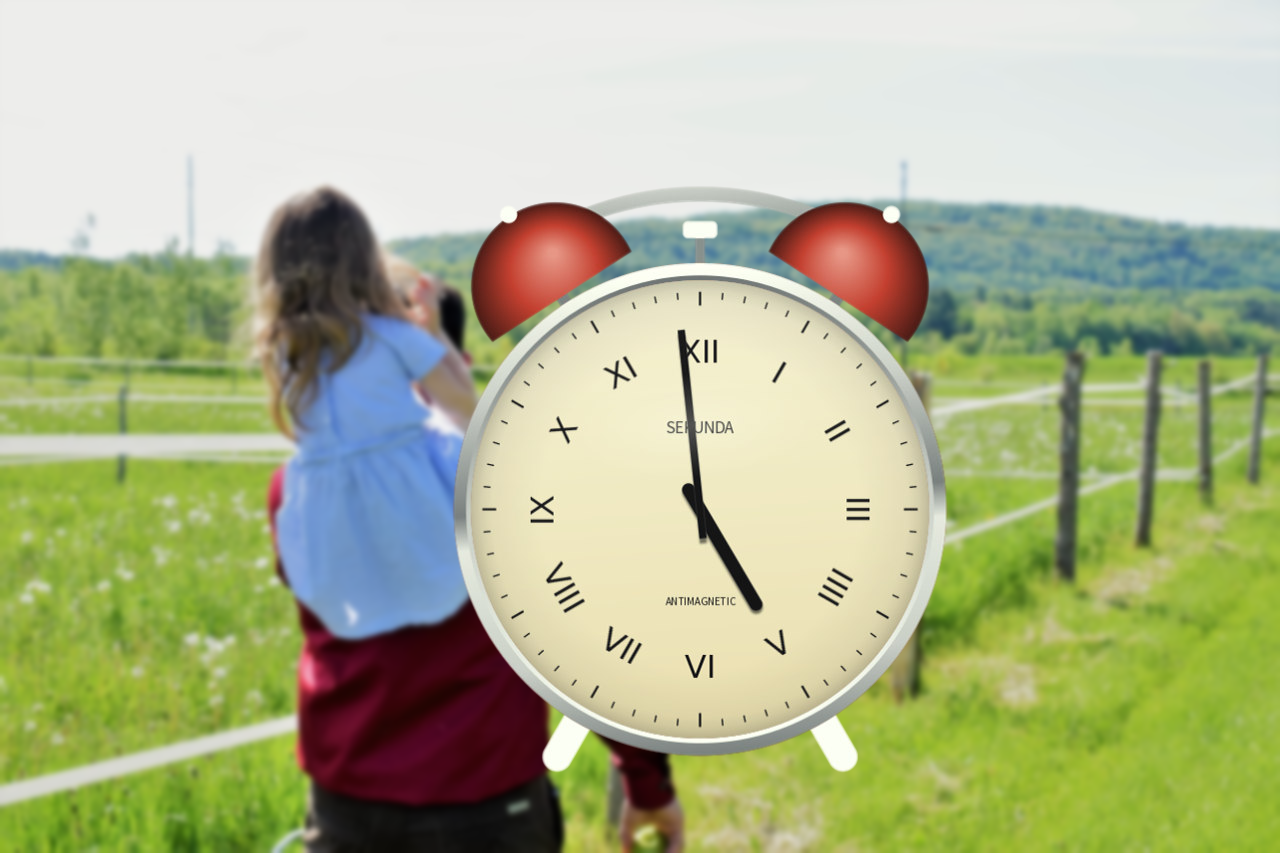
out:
{"hour": 4, "minute": 59}
